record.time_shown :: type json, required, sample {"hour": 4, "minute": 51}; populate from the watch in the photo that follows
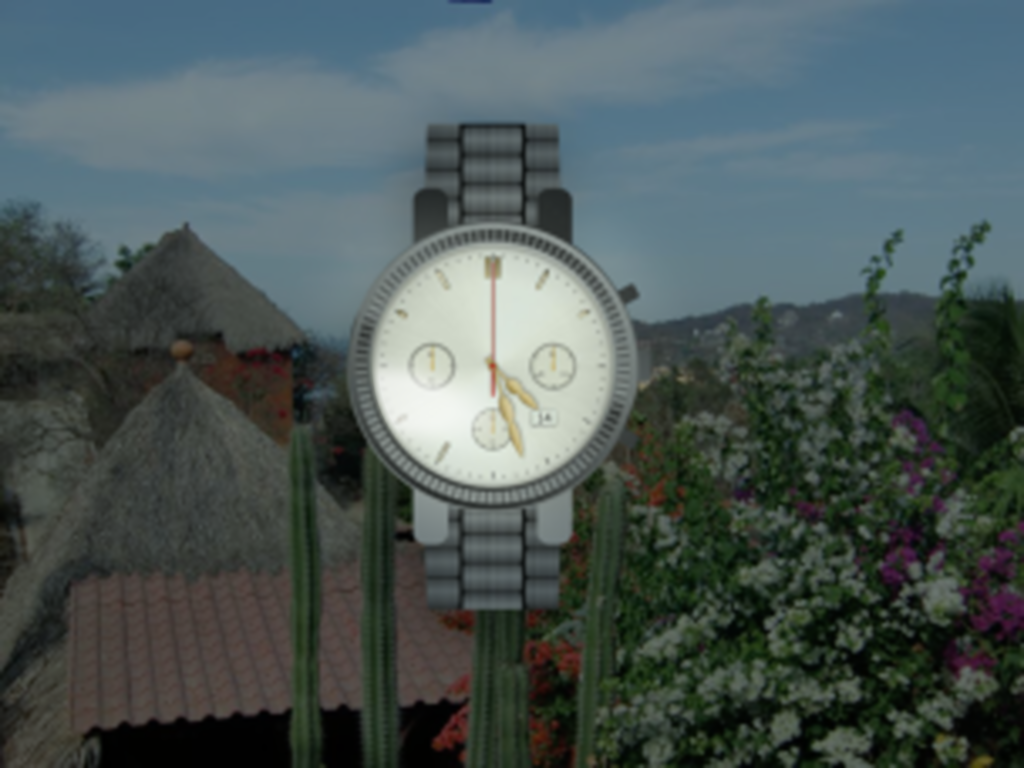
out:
{"hour": 4, "minute": 27}
